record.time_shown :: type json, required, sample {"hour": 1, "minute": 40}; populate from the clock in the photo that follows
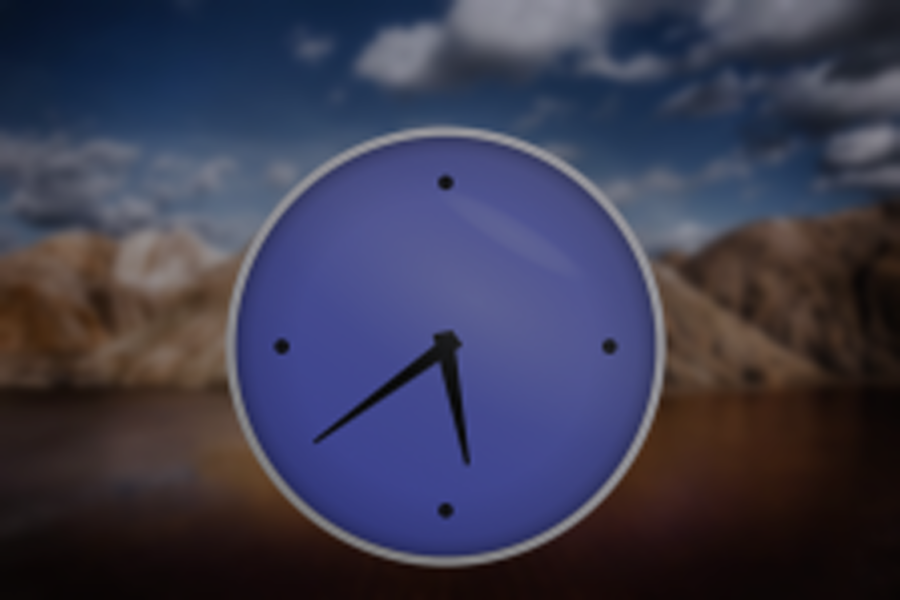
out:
{"hour": 5, "minute": 39}
